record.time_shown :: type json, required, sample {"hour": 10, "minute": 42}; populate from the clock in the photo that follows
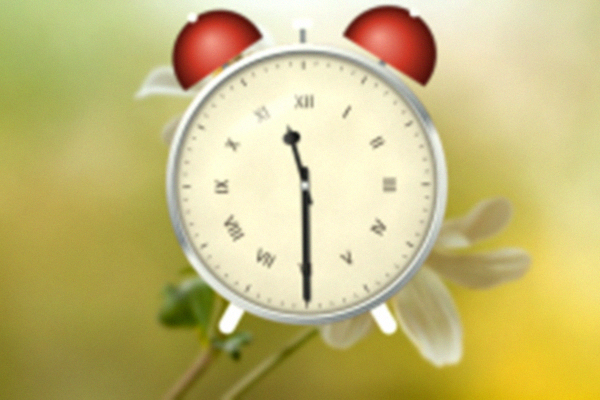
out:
{"hour": 11, "minute": 30}
